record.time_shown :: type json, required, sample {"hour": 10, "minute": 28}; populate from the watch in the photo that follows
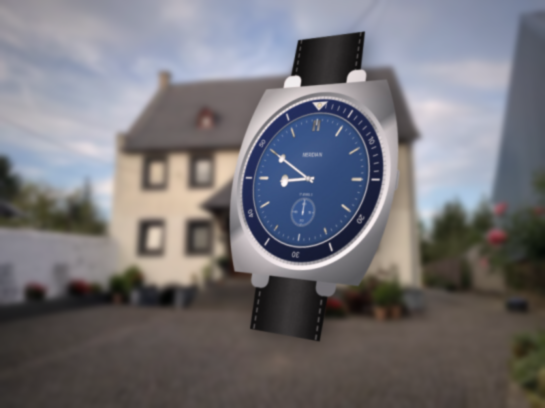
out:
{"hour": 8, "minute": 50}
